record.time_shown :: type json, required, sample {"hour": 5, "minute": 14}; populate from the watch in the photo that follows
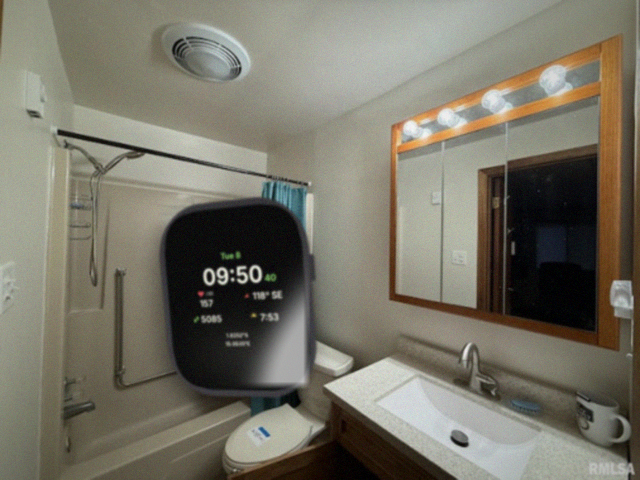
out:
{"hour": 9, "minute": 50}
